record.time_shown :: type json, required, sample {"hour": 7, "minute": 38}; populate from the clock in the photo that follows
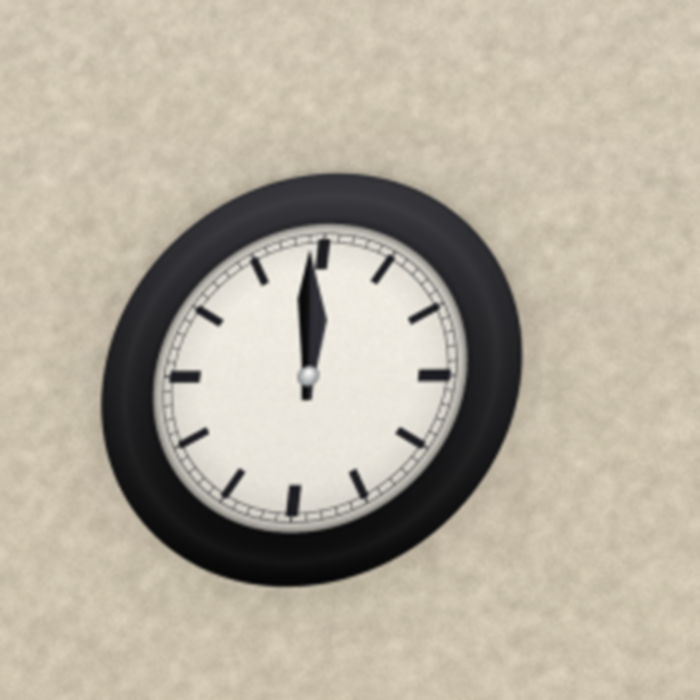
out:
{"hour": 11, "minute": 59}
